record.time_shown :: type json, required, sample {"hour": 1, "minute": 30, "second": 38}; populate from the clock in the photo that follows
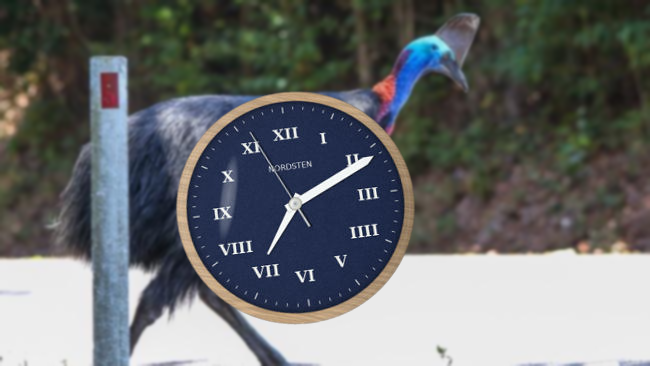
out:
{"hour": 7, "minute": 10, "second": 56}
